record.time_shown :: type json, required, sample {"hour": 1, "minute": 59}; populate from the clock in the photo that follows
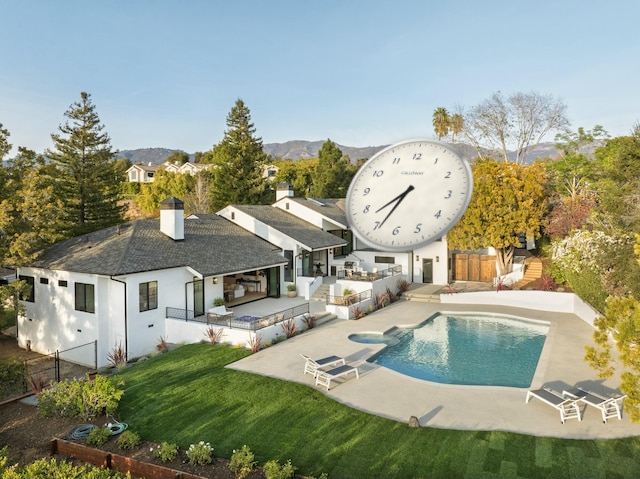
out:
{"hour": 7, "minute": 34}
